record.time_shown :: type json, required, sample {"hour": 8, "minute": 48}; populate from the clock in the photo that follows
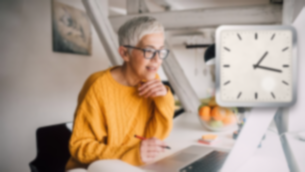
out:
{"hour": 1, "minute": 17}
